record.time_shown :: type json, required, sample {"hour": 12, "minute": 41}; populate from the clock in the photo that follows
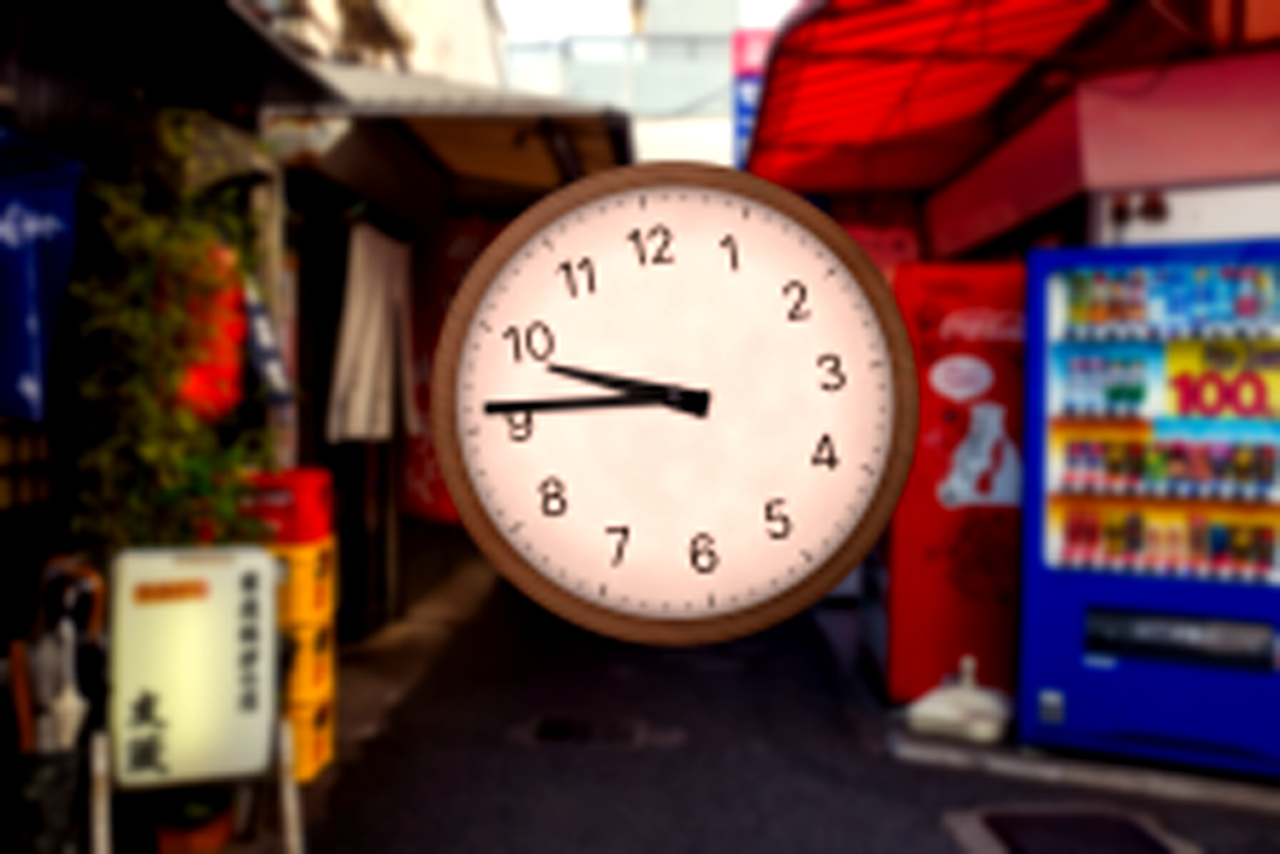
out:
{"hour": 9, "minute": 46}
